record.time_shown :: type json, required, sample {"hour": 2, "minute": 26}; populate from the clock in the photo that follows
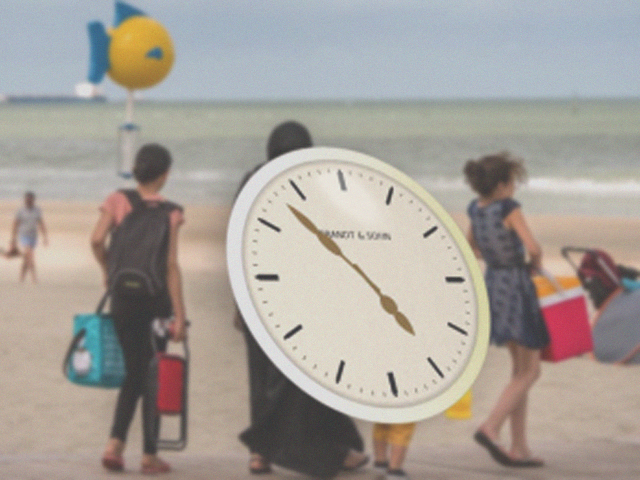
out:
{"hour": 4, "minute": 53}
